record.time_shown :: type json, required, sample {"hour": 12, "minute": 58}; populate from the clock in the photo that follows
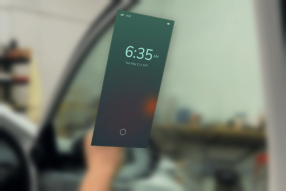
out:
{"hour": 6, "minute": 35}
